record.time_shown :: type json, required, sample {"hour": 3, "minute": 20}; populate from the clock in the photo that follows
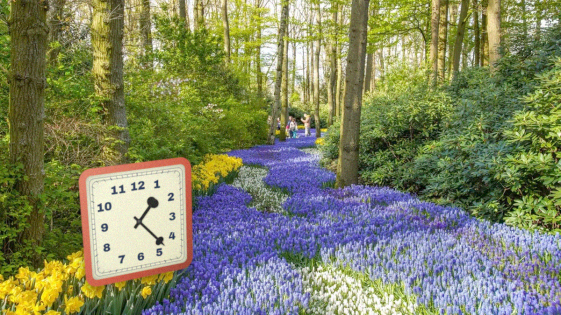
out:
{"hour": 1, "minute": 23}
